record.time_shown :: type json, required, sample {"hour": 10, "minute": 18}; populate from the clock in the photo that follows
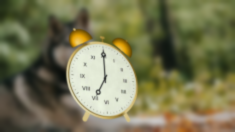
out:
{"hour": 7, "minute": 0}
